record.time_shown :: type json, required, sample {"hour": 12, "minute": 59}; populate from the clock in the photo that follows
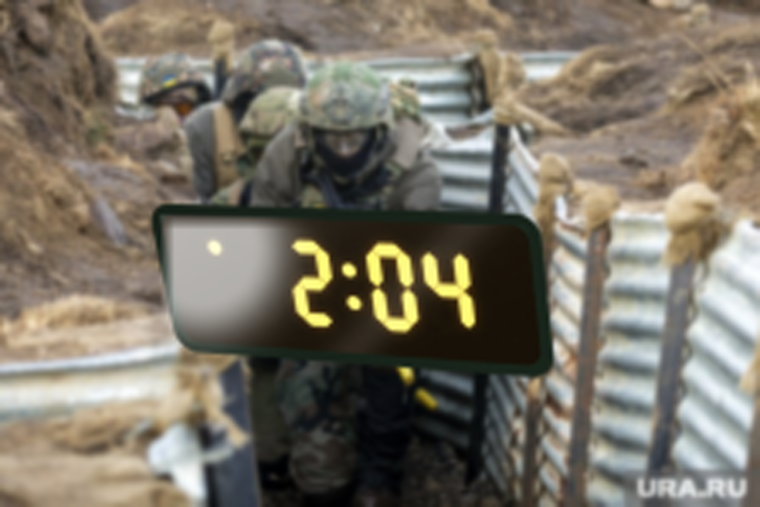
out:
{"hour": 2, "minute": 4}
